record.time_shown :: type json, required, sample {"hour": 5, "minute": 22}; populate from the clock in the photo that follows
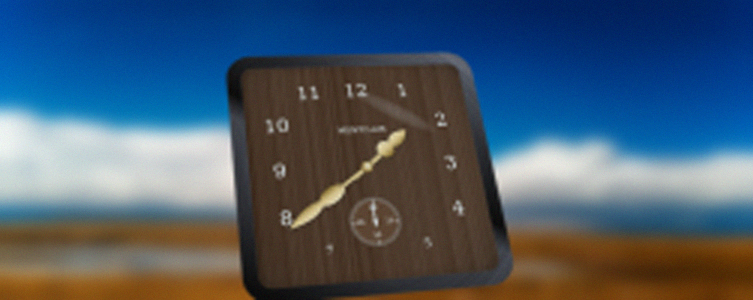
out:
{"hour": 1, "minute": 39}
